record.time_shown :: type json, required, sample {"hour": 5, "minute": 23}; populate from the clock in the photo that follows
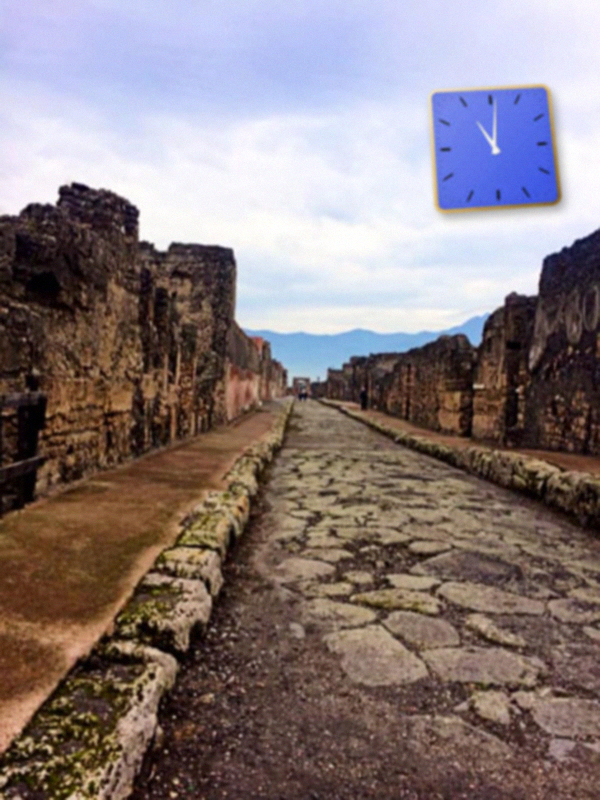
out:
{"hour": 11, "minute": 1}
